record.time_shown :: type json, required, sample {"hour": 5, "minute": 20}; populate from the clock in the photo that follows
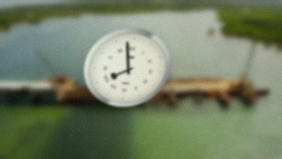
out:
{"hour": 7, "minute": 58}
